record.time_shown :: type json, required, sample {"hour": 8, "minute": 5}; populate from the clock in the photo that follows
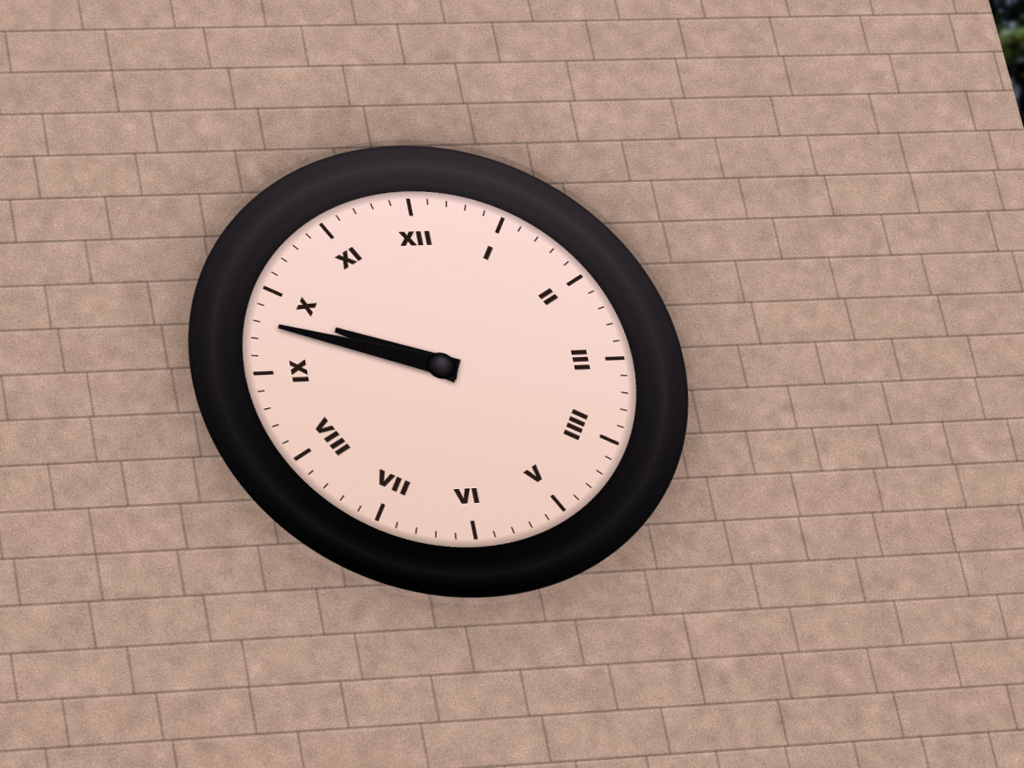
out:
{"hour": 9, "minute": 48}
